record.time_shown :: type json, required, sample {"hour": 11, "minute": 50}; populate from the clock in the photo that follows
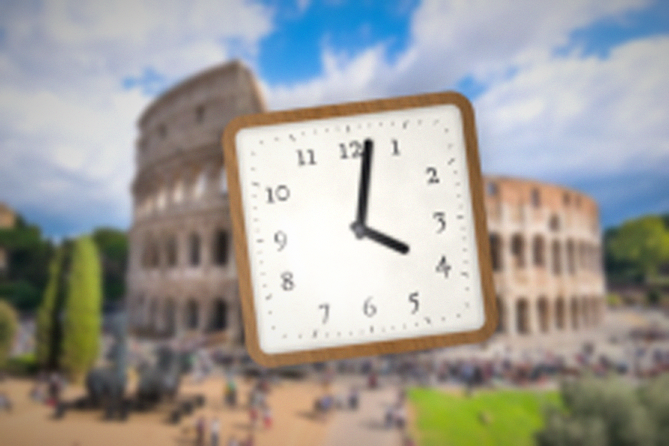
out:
{"hour": 4, "minute": 2}
